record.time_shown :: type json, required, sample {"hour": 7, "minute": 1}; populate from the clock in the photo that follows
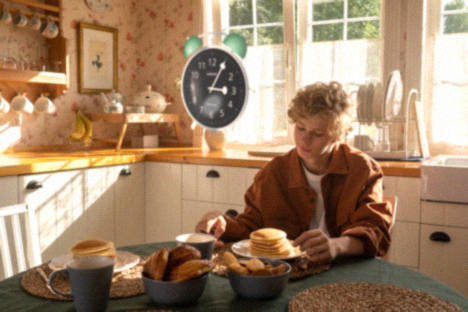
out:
{"hour": 3, "minute": 5}
